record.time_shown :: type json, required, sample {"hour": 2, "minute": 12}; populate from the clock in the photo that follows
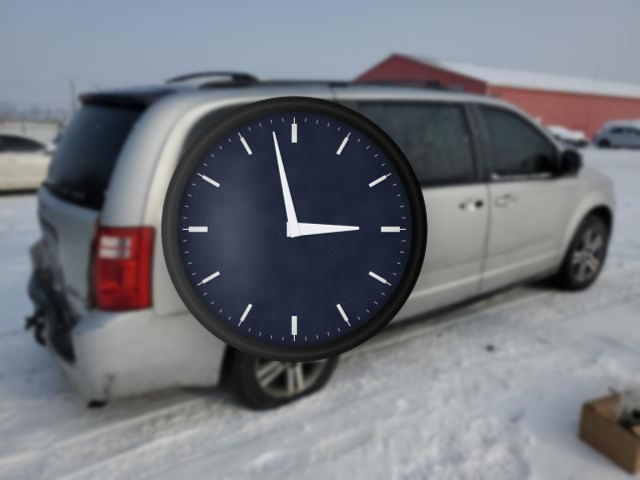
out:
{"hour": 2, "minute": 58}
